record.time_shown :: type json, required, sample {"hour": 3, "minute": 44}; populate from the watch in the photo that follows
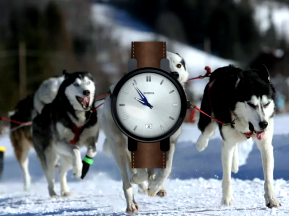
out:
{"hour": 9, "minute": 54}
